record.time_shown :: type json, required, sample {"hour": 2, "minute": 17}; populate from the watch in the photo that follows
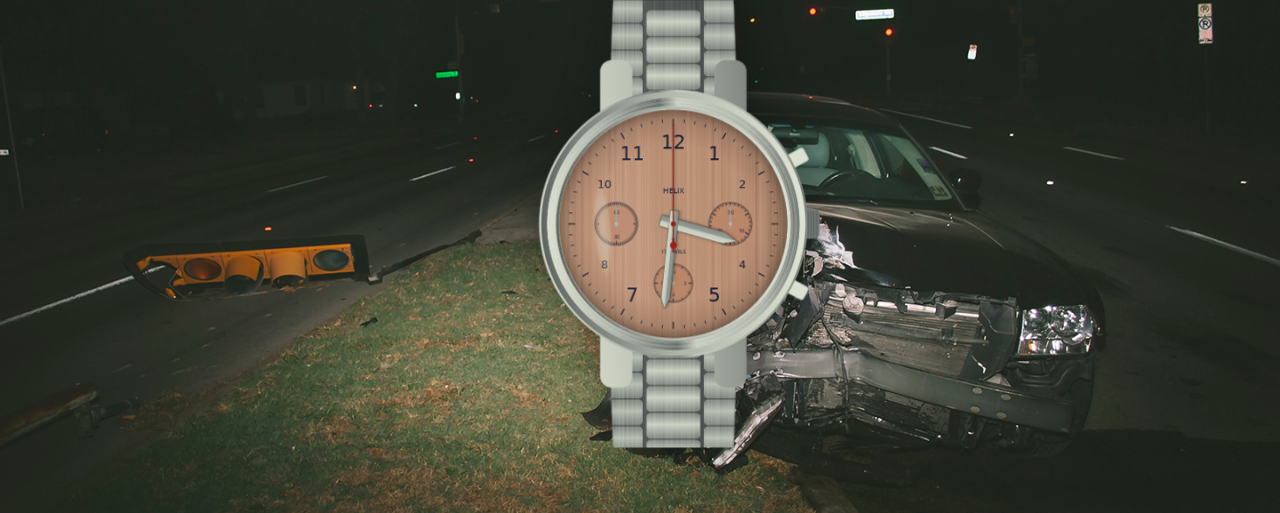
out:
{"hour": 3, "minute": 31}
